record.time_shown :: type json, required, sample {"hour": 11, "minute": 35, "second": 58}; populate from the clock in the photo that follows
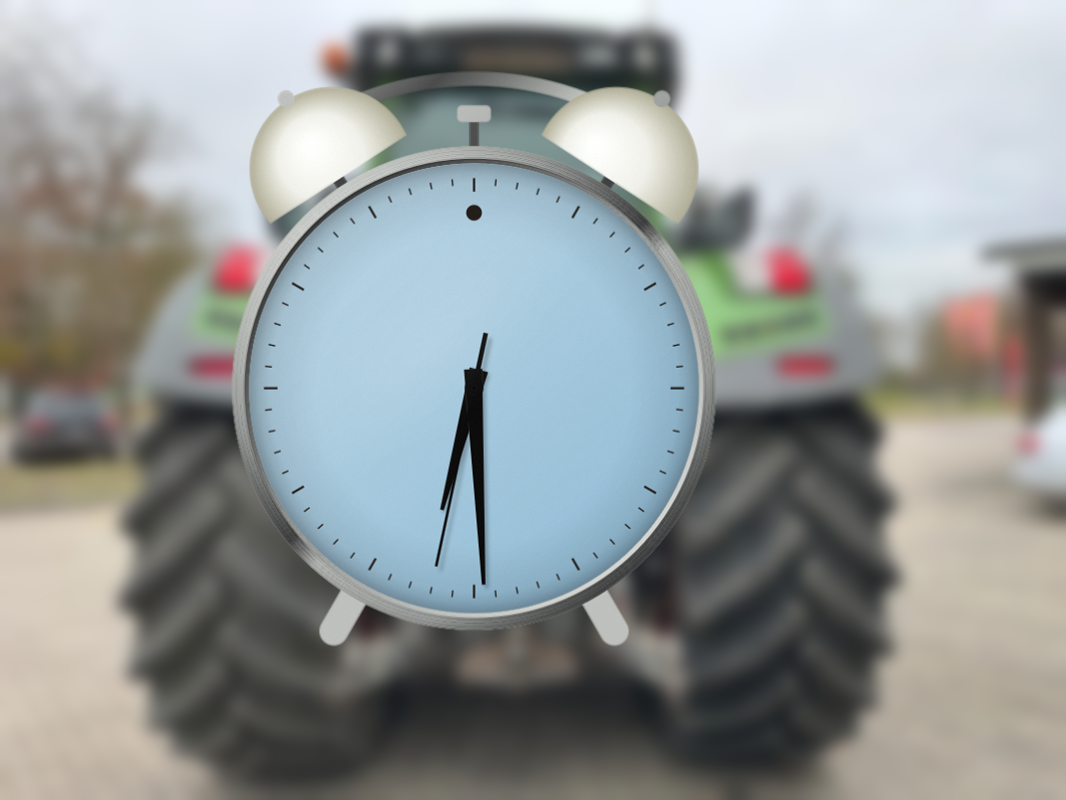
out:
{"hour": 6, "minute": 29, "second": 32}
